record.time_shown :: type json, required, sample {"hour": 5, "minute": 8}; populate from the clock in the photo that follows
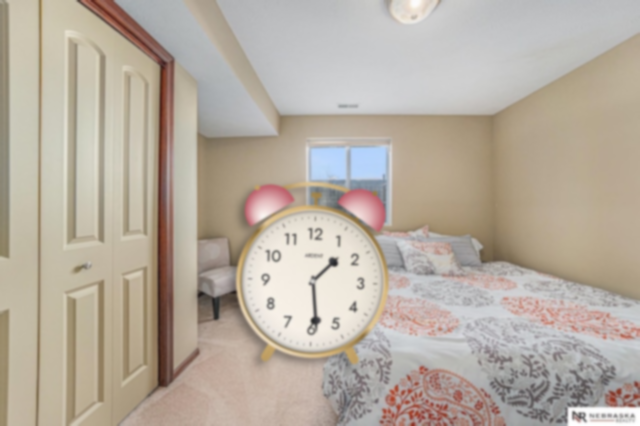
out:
{"hour": 1, "minute": 29}
